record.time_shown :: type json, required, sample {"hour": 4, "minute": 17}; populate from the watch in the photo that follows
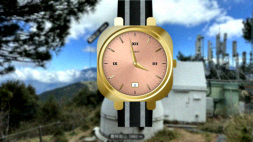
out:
{"hour": 3, "minute": 58}
